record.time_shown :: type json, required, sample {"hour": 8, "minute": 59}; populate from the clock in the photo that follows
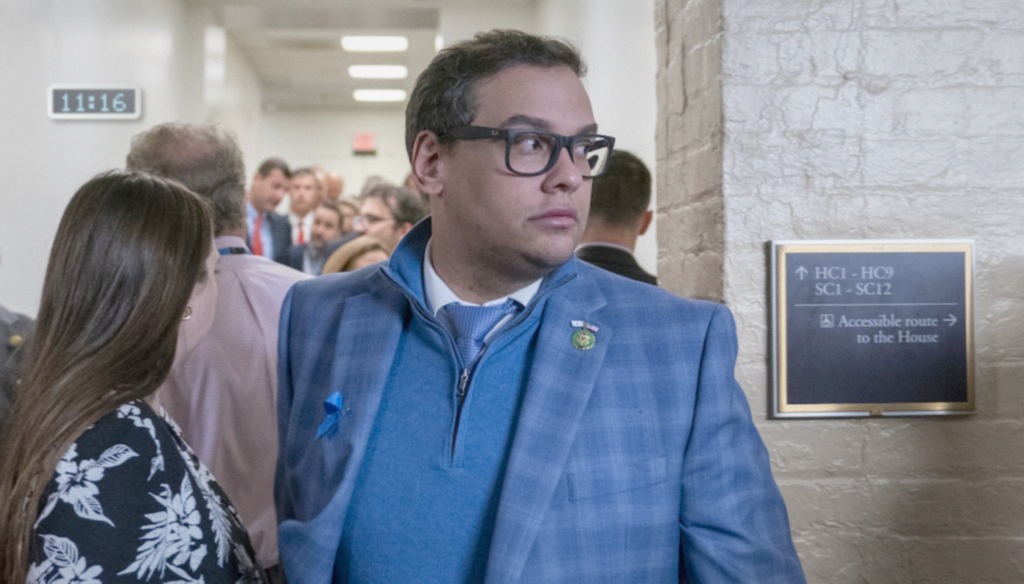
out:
{"hour": 11, "minute": 16}
